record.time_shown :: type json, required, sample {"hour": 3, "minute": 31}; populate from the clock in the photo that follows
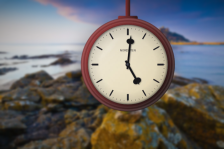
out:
{"hour": 5, "minute": 1}
